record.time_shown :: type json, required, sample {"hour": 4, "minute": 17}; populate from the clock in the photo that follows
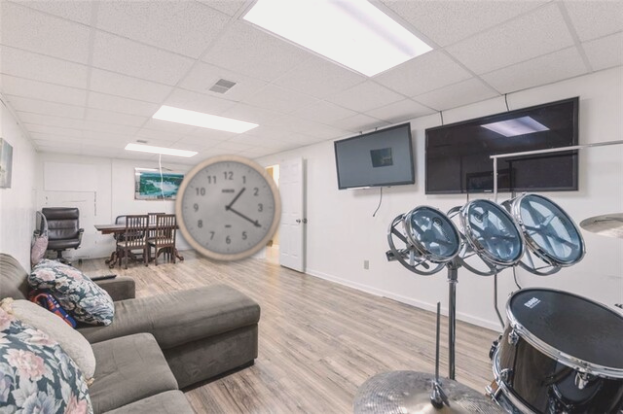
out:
{"hour": 1, "minute": 20}
